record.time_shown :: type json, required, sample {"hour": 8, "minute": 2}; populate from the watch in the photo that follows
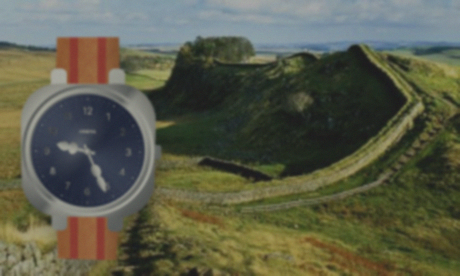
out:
{"hour": 9, "minute": 26}
